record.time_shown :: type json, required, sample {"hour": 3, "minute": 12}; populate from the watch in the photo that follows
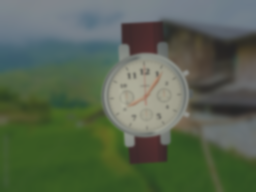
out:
{"hour": 8, "minute": 6}
